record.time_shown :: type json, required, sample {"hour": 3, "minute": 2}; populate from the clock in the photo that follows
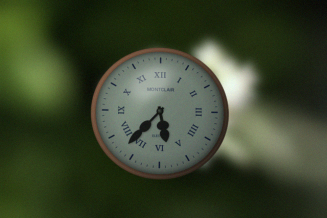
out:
{"hour": 5, "minute": 37}
